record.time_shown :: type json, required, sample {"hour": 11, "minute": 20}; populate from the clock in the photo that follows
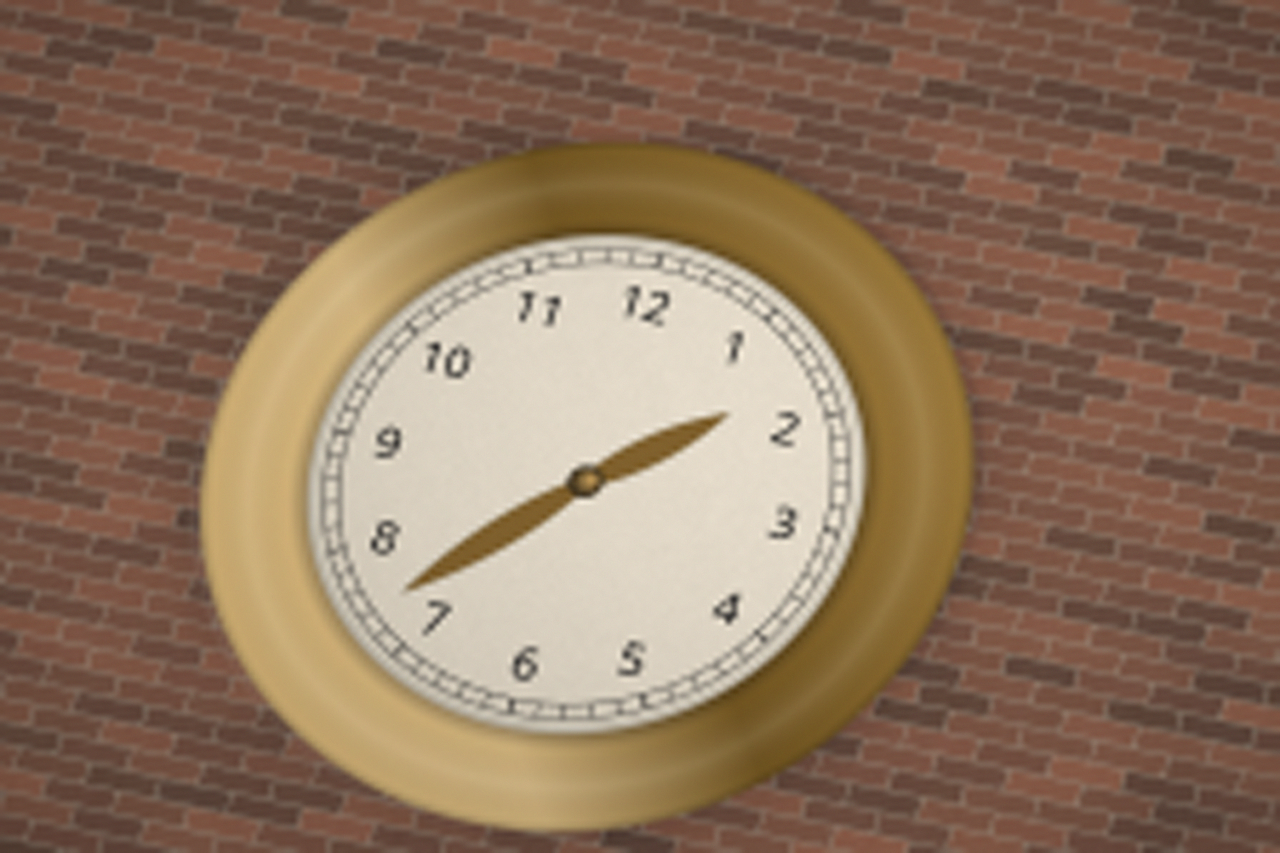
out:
{"hour": 1, "minute": 37}
